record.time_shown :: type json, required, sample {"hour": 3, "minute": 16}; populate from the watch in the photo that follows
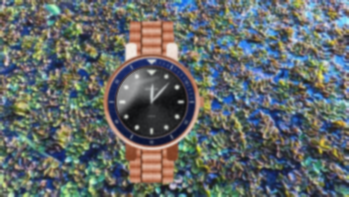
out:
{"hour": 12, "minute": 7}
